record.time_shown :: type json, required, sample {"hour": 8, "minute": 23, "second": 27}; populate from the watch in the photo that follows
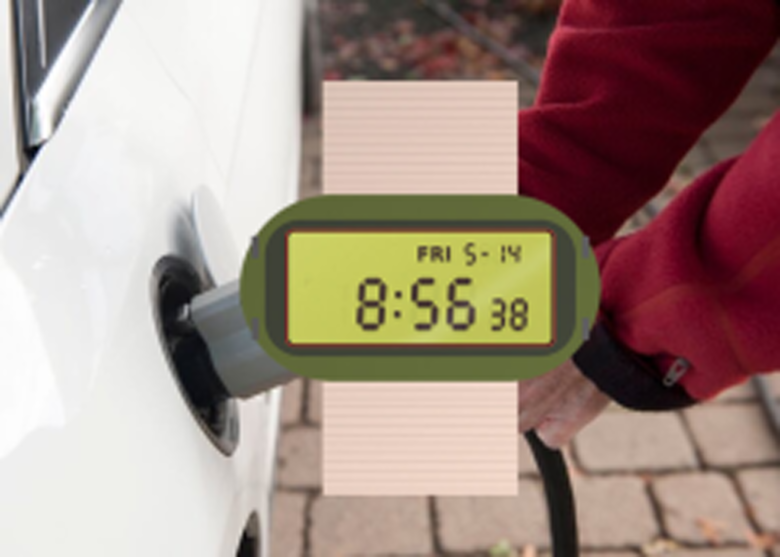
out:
{"hour": 8, "minute": 56, "second": 38}
